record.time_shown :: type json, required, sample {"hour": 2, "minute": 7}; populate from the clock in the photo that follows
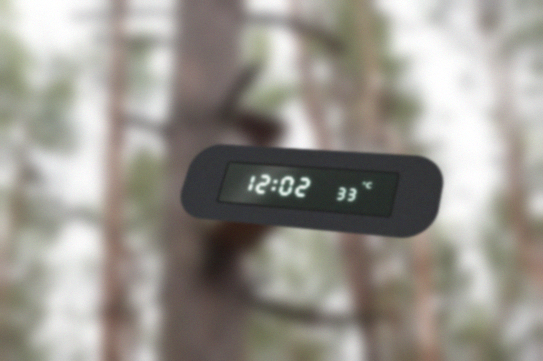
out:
{"hour": 12, "minute": 2}
